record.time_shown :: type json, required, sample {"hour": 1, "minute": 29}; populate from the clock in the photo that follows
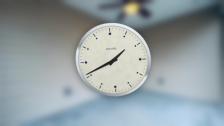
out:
{"hour": 1, "minute": 41}
